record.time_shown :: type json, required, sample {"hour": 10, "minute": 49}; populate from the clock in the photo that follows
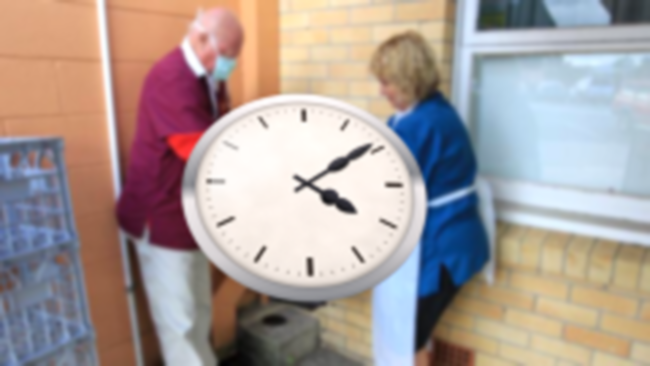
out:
{"hour": 4, "minute": 9}
